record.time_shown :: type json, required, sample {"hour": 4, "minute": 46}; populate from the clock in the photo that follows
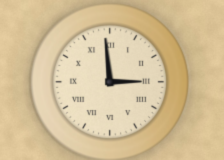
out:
{"hour": 2, "minute": 59}
